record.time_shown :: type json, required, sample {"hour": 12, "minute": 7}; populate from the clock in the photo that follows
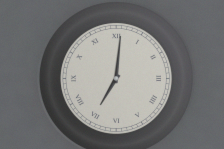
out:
{"hour": 7, "minute": 1}
